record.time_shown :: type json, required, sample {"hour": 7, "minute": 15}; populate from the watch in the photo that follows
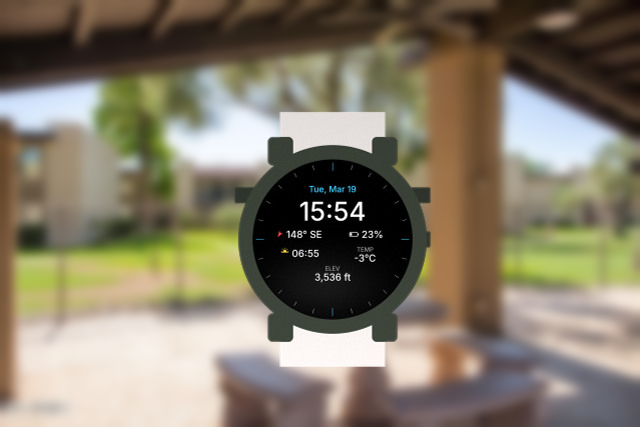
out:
{"hour": 15, "minute": 54}
